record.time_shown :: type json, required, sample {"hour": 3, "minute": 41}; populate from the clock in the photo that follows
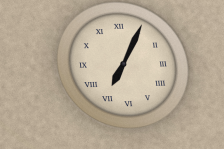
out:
{"hour": 7, "minute": 5}
